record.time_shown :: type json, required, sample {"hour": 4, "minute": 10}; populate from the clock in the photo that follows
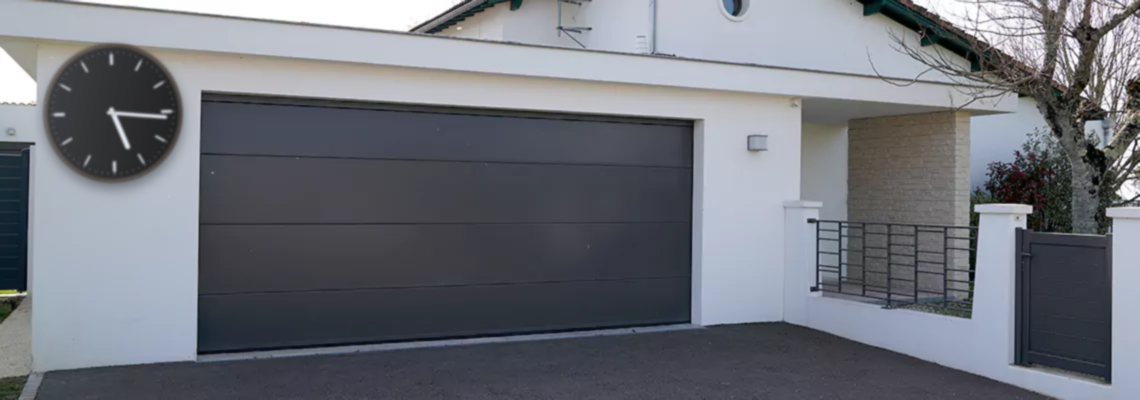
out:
{"hour": 5, "minute": 16}
